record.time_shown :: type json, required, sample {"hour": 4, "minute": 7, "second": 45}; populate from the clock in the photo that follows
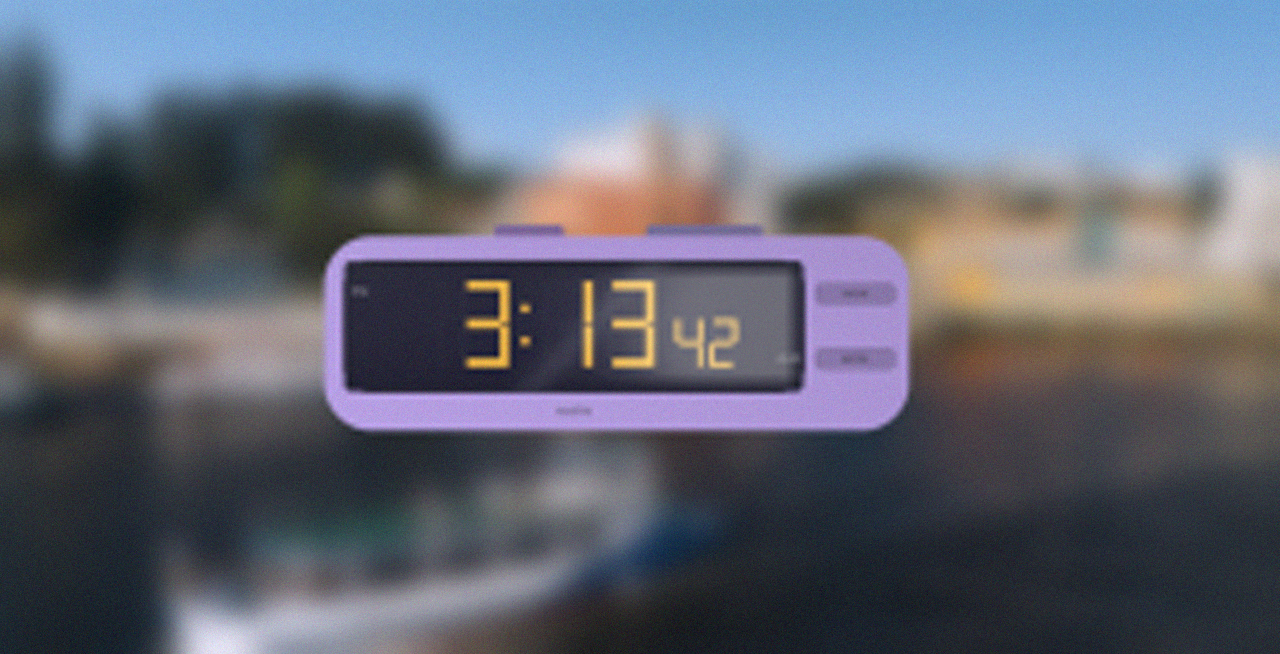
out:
{"hour": 3, "minute": 13, "second": 42}
